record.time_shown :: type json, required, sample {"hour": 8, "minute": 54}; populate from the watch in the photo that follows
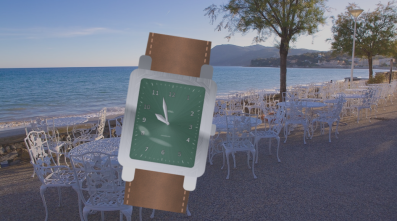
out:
{"hour": 9, "minute": 57}
